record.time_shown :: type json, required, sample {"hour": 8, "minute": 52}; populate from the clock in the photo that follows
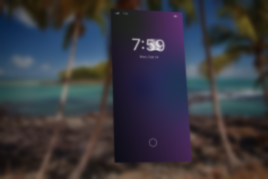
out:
{"hour": 7, "minute": 59}
